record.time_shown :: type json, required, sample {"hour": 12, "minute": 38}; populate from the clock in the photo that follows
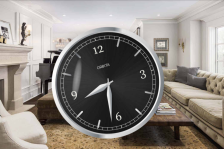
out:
{"hour": 8, "minute": 32}
